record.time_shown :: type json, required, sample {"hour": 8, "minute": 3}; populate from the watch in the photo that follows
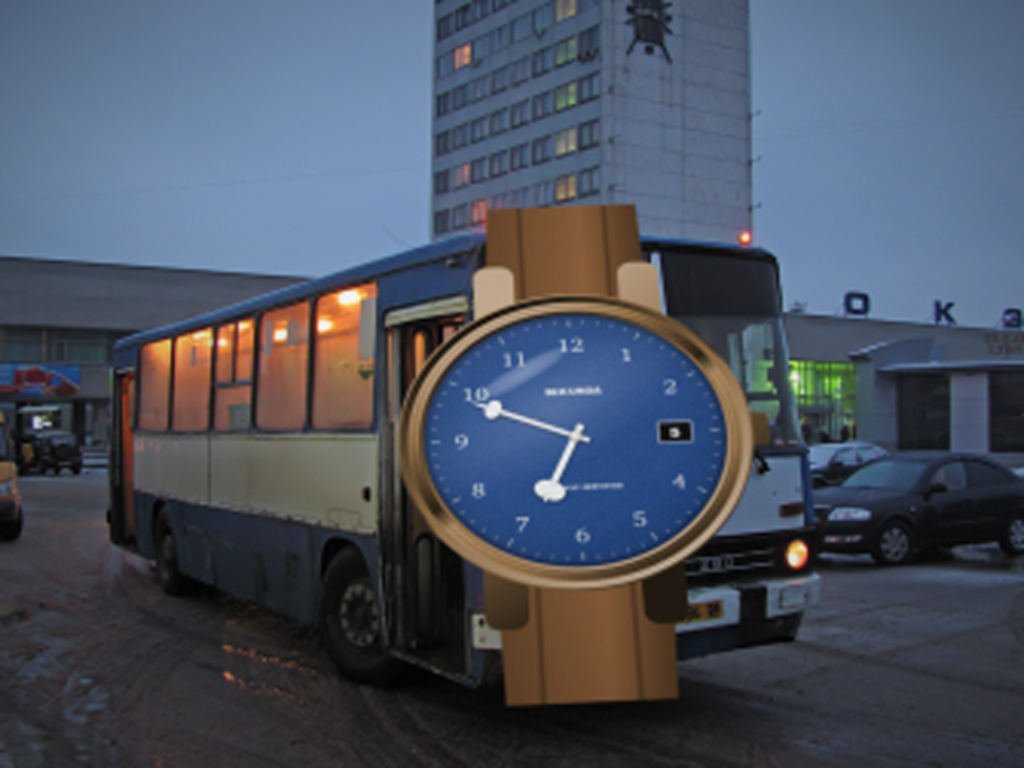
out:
{"hour": 6, "minute": 49}
